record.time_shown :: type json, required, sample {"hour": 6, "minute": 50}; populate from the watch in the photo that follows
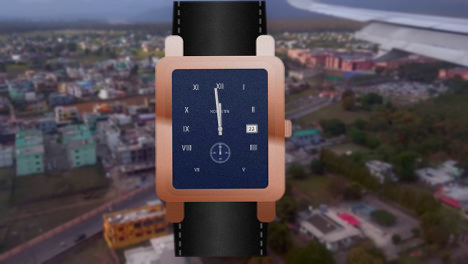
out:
{"hour": 11, "minute": 59}
